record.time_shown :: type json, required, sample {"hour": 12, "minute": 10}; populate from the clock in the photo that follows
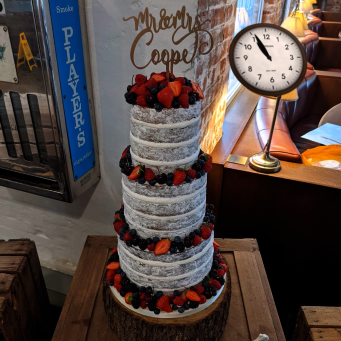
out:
{"hour": 10, "minute": 56}
